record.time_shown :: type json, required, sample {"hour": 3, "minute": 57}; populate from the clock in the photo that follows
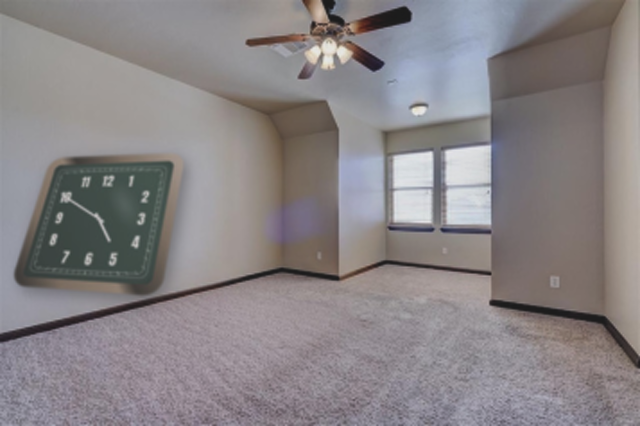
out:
{"hour": 4, "minute": 50}
